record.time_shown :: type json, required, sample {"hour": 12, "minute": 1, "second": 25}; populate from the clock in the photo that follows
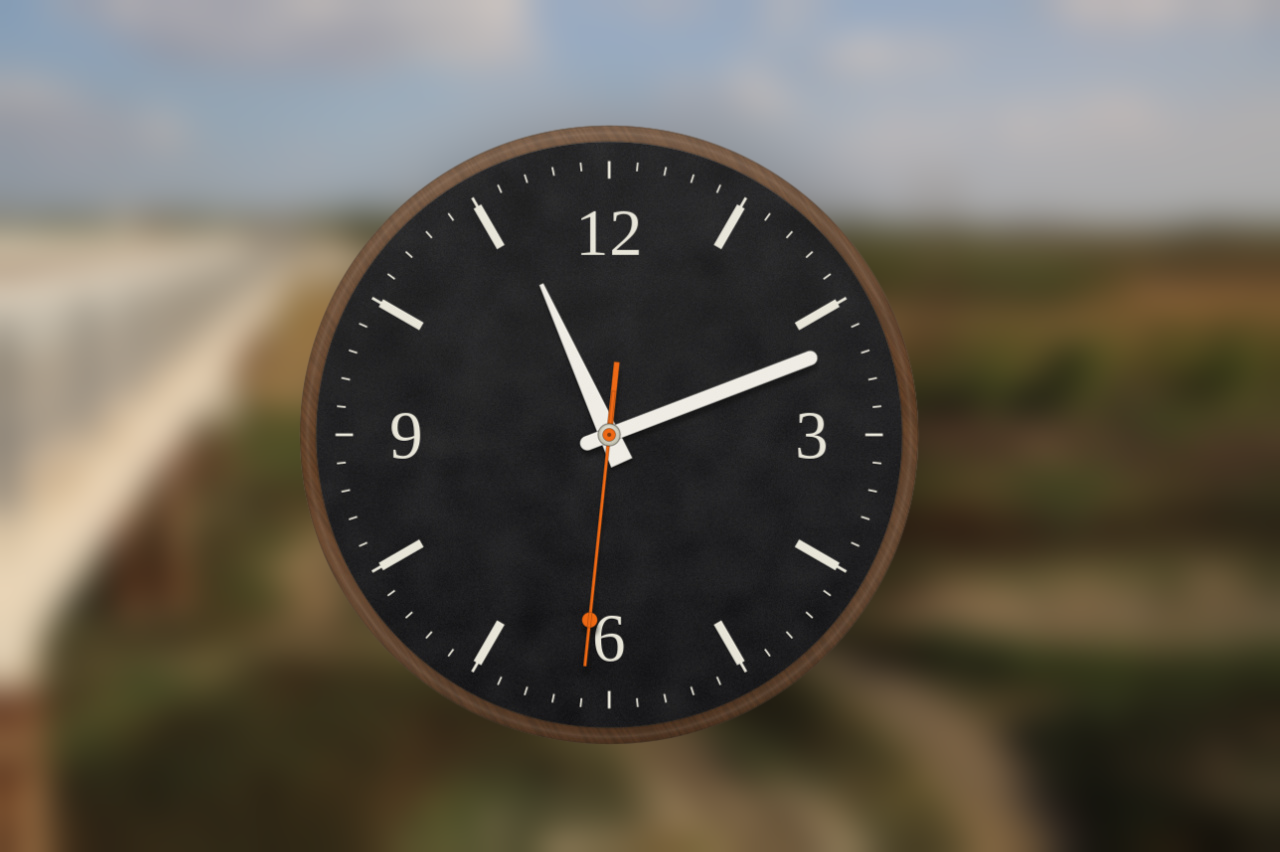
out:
{"hour": 11, "minute": 11, "second": 31}
